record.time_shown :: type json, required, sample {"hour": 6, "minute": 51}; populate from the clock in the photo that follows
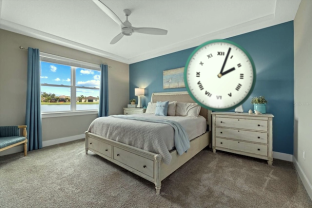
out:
{"hour": 2, "minute": 3}
